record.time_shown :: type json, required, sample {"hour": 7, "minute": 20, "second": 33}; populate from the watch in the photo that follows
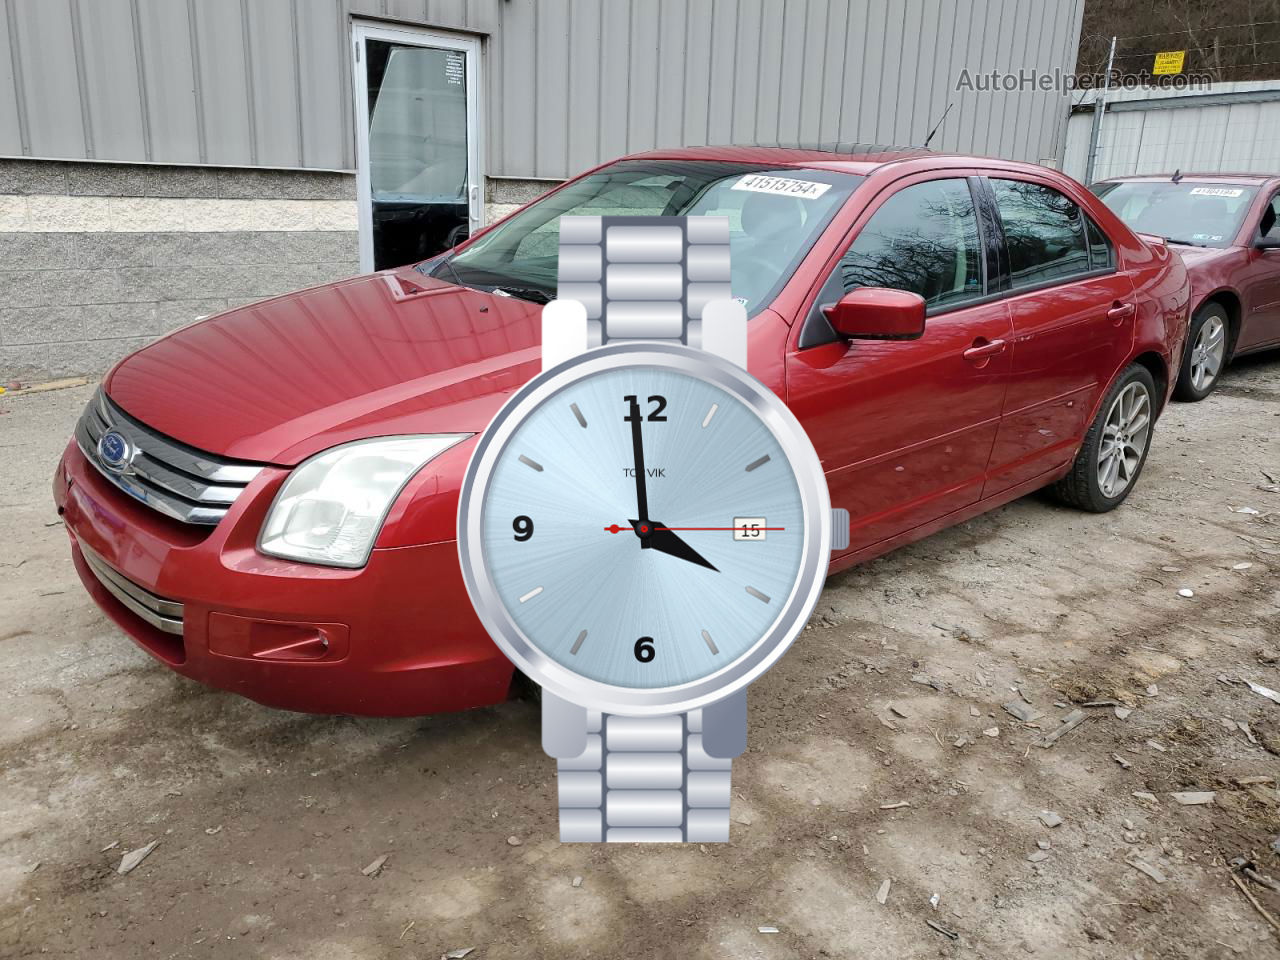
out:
{"hour": 3, "minute": 59, "second": 15}
